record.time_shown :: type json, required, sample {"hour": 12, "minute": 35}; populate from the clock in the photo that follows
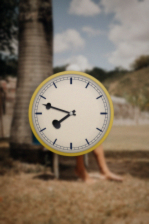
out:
{"hour": 7, "minute": 48}
